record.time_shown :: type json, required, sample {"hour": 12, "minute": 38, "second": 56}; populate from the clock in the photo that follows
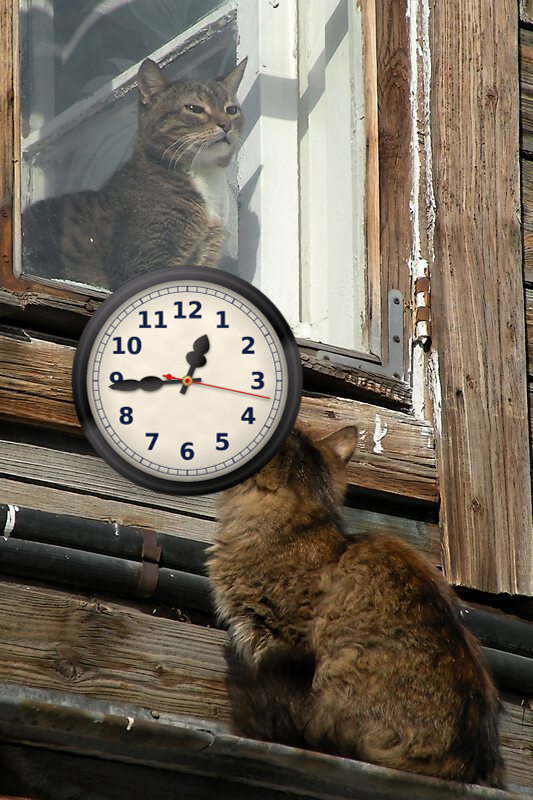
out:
{"hour": 12, "minute": 44, "second": 17}
